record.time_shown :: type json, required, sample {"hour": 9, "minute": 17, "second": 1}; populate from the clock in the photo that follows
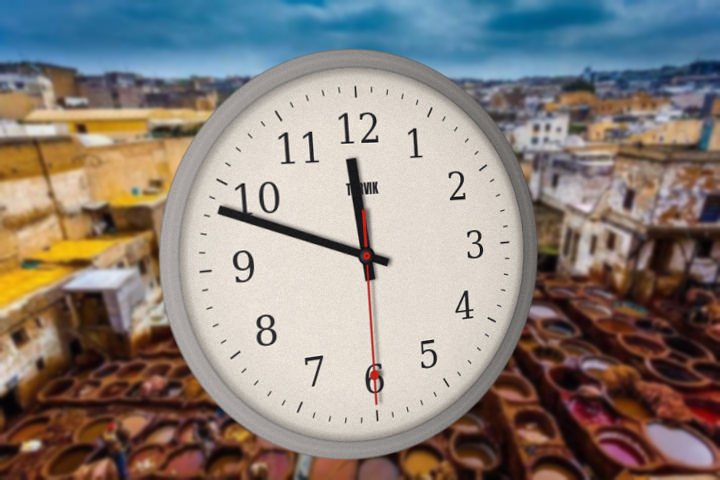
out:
{"hour": 11, "minute": 48, "second": 30}
